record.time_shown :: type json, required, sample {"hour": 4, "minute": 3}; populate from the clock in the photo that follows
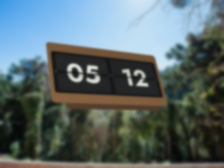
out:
{"hour": 5, "minute": 12}
